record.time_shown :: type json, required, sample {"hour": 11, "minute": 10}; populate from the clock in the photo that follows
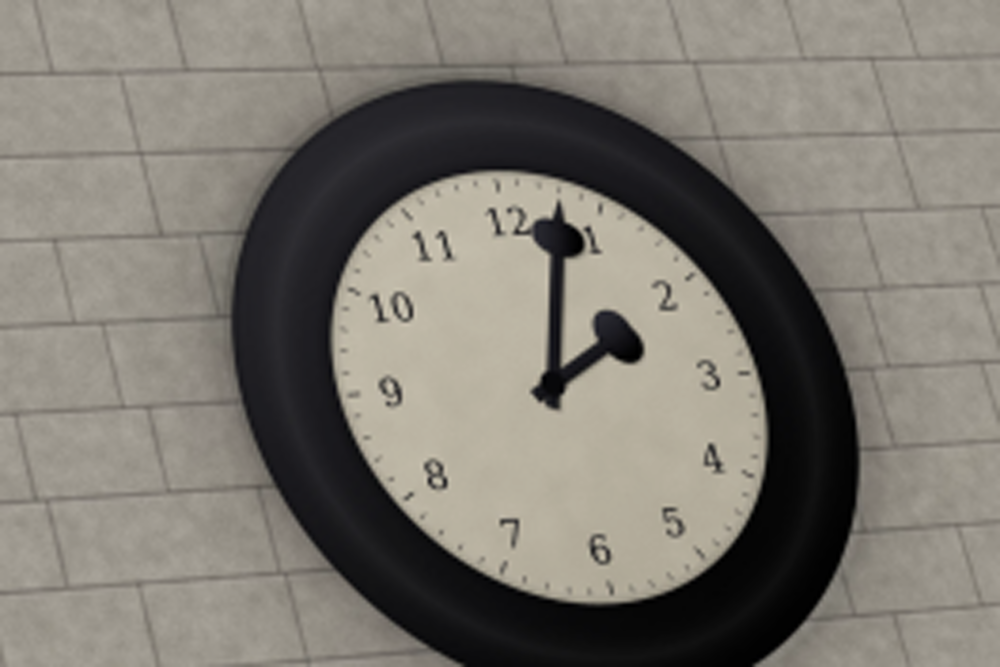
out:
{"hour": 2, "minute": 3}
